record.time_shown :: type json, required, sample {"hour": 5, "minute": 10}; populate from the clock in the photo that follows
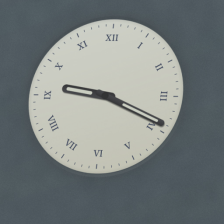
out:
{"hour": 9, "minute": 19}
